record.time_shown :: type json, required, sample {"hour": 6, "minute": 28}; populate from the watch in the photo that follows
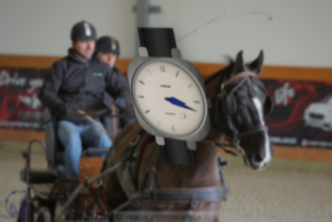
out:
{"hour": 3, "minute": 18}
